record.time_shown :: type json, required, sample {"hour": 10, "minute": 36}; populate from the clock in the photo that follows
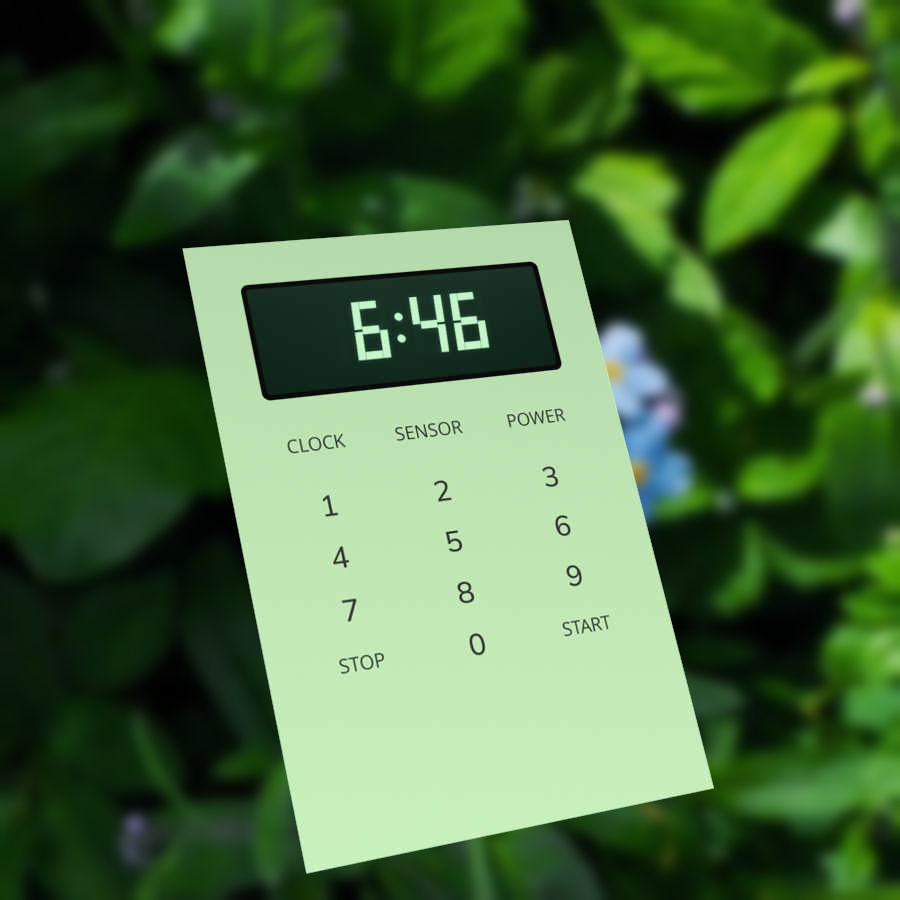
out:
{"hour": 6, "minute": 46}
